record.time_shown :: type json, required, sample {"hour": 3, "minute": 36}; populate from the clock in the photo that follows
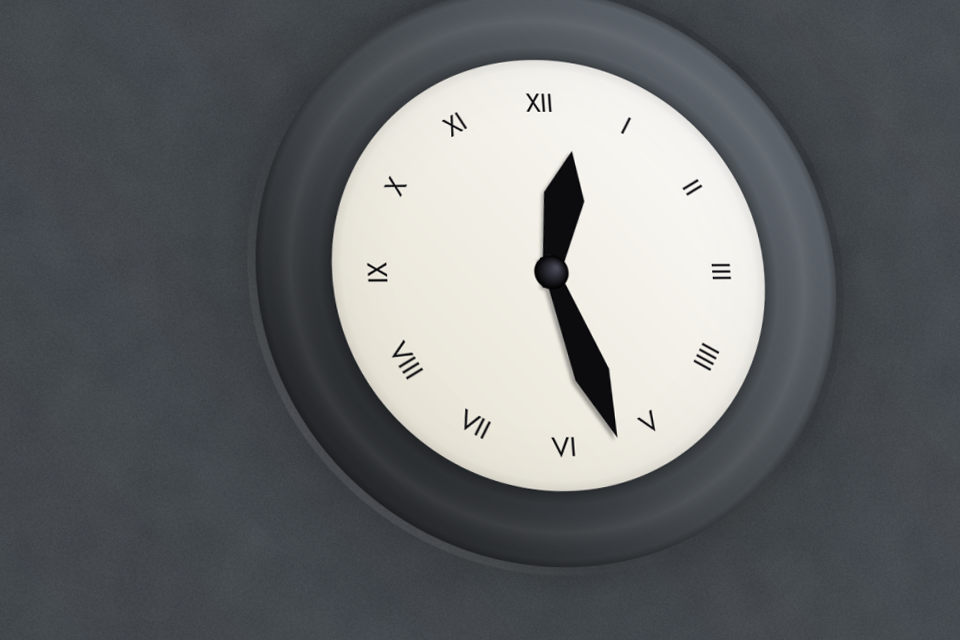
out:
{"hour": 12, "minute": 27}
